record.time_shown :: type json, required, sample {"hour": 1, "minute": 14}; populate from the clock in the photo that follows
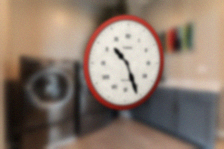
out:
{"hour": 10, "minute": 26}
